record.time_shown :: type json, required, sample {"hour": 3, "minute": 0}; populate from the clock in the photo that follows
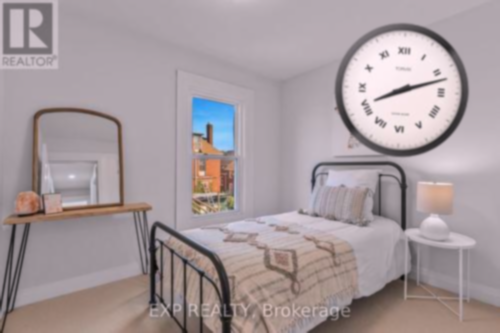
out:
{"hour": 8, "minute": 12}
